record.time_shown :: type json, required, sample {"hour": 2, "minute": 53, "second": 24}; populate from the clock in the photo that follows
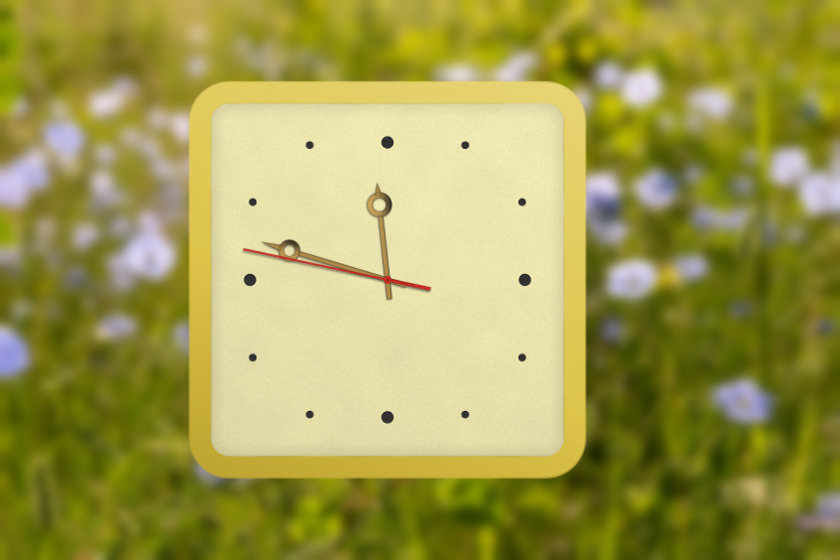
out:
{"hour": 11, "minute": 47, "second": 47}
